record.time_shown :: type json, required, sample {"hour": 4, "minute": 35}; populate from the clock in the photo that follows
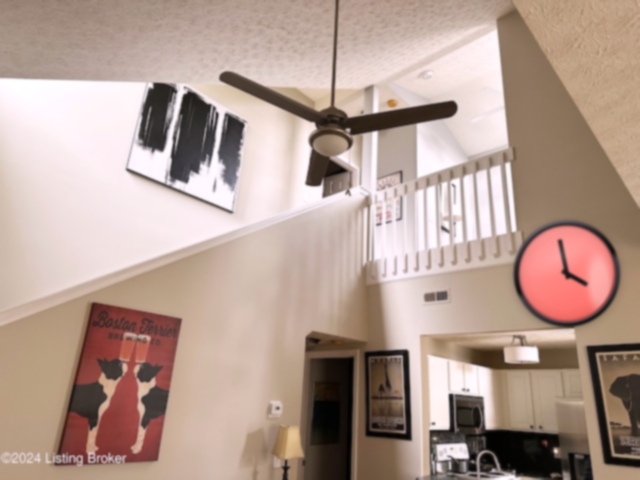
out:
{"hour": 3, "minute": 58}
